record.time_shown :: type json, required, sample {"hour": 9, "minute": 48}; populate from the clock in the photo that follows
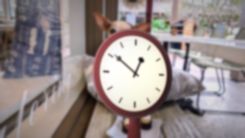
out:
{"hour": 12, "minute": 51}
